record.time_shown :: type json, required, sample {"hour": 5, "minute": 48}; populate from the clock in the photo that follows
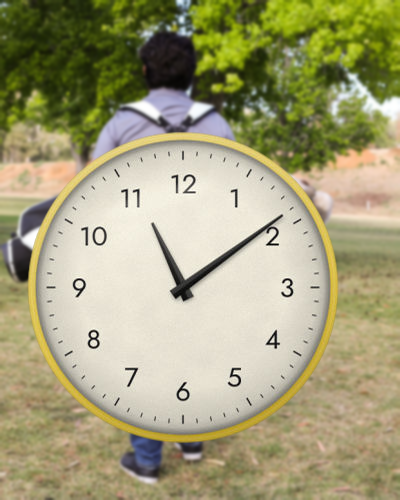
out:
{"hour": 11, "minute": 9}
